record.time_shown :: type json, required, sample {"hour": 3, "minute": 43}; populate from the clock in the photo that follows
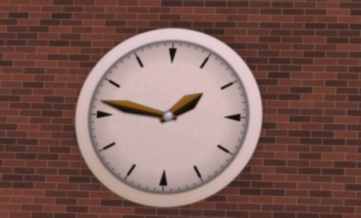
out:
{"hour": 1, "minute": 47}
